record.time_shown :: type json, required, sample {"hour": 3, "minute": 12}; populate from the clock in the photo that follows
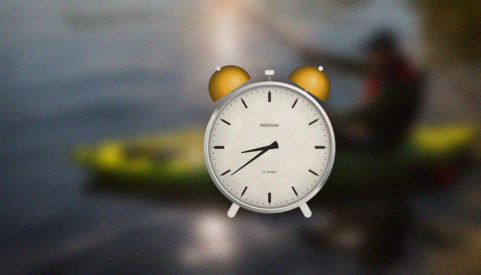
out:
{"hour": 8, "minute": 39}
